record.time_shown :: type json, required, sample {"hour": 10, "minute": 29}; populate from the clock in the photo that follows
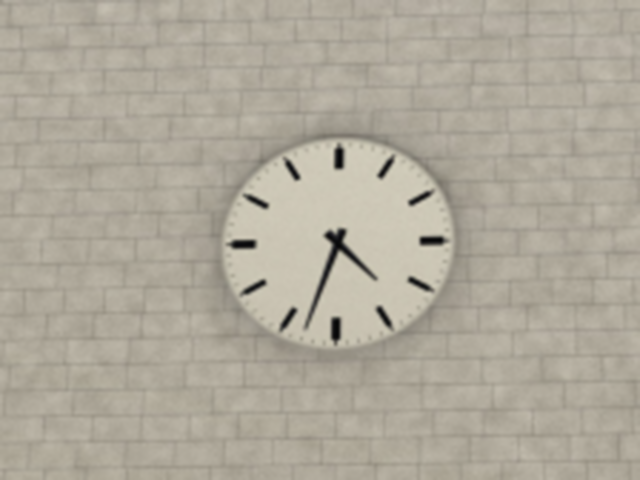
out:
{"hour": 4, "minute": 33}
